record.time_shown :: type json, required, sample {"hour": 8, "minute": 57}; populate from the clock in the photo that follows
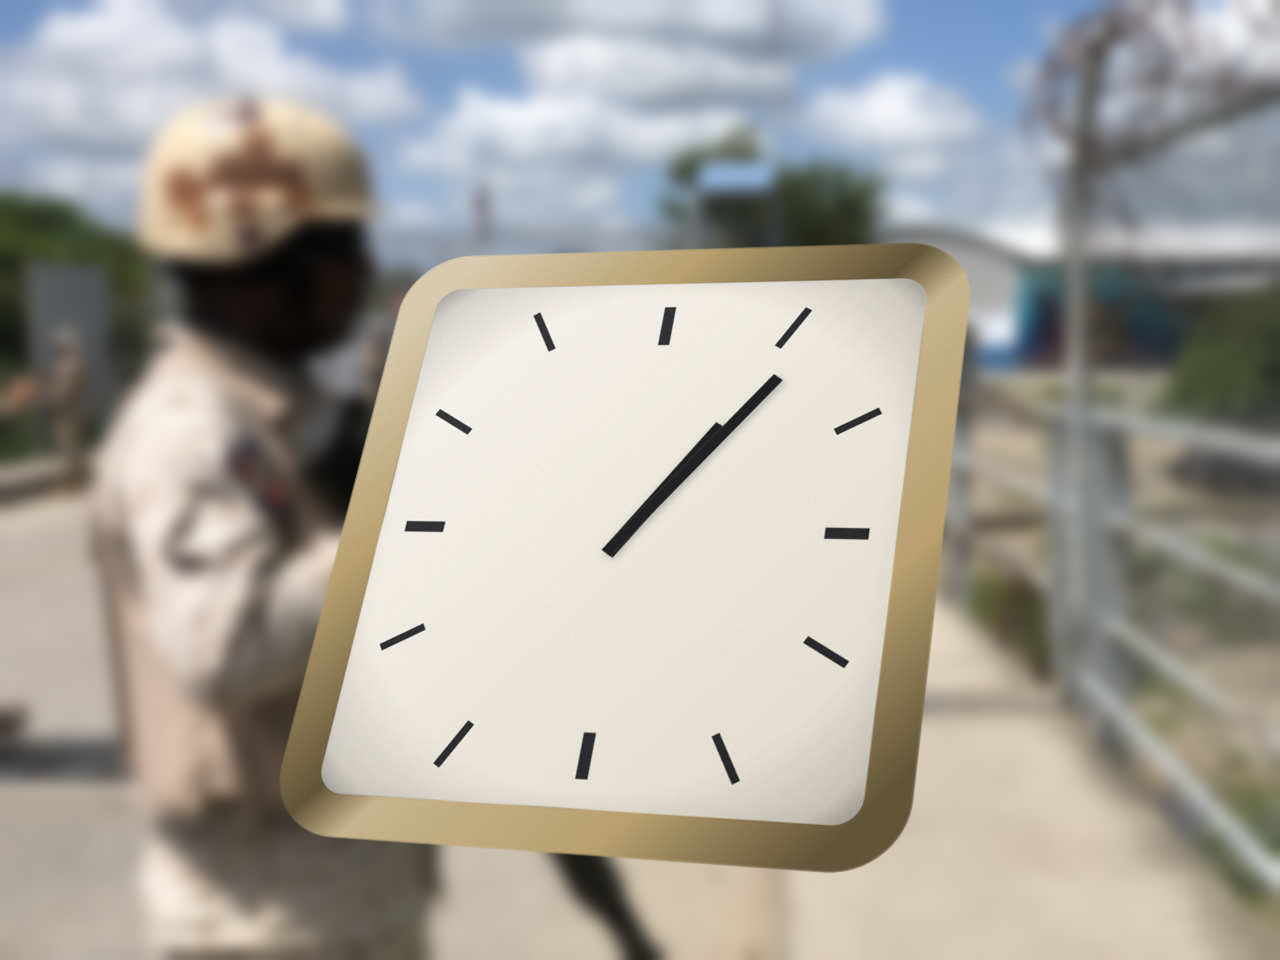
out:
{"hour": 1, "minute": 6}
